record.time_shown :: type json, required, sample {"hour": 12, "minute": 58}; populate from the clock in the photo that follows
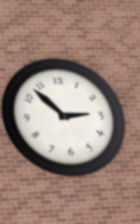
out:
{"hour": 2, "minute": 53}
